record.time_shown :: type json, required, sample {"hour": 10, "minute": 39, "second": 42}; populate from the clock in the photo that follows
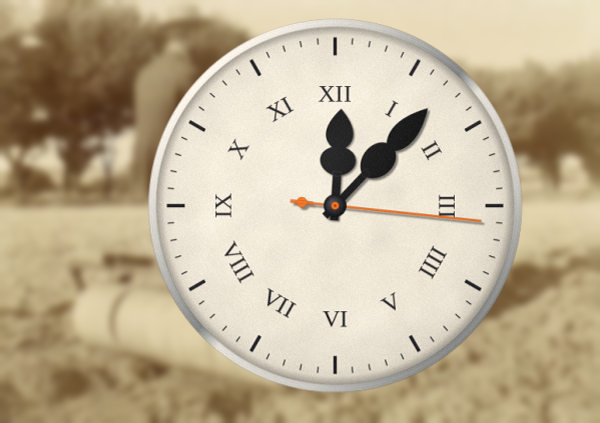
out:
{"hour": 12, "minute": 7, "second": 16}
